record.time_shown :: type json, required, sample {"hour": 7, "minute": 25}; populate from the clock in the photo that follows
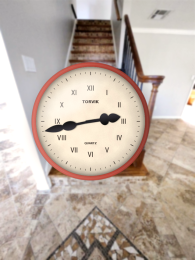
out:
{"hour": 2, "minute": 43}
